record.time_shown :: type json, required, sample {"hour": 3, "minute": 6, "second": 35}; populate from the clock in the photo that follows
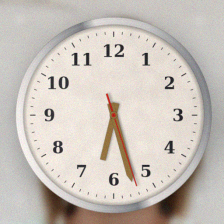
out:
{"hour": 6, "minute": 27, "second": 27}
